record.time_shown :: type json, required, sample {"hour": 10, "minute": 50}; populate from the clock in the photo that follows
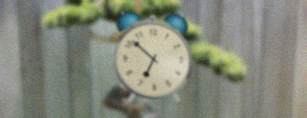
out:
{"hour": 6, "minute": 52}
